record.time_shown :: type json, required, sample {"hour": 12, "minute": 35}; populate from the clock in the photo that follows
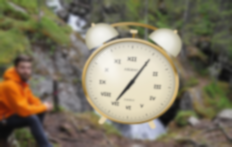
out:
{"hour": 7, "minute": 5}
